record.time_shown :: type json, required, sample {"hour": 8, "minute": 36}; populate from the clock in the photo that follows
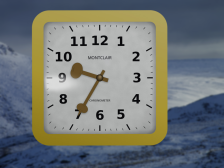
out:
{"hour": 9, "minute": 35}
